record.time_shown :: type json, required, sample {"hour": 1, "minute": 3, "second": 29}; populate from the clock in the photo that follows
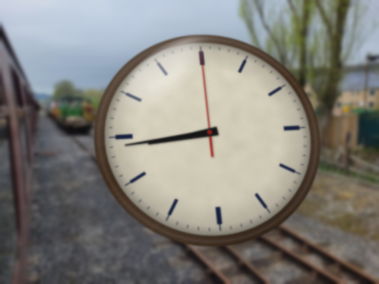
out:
{"hour": 8, "minute": 44, "second": 0}
